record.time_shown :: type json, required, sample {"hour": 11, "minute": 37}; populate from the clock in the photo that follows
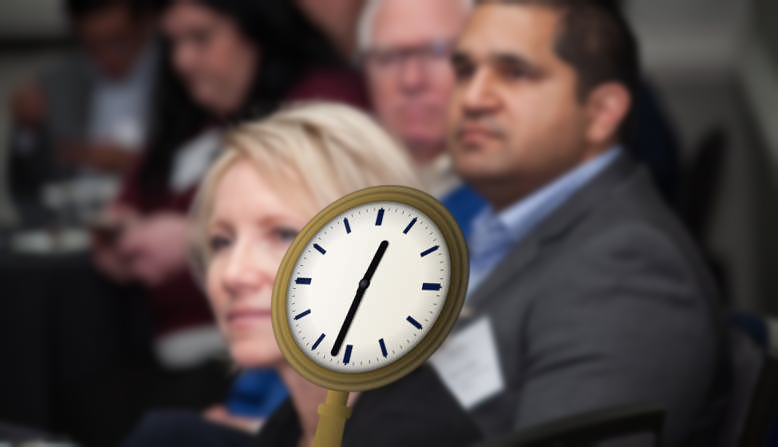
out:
{"hour": 12, "minute": 32}
